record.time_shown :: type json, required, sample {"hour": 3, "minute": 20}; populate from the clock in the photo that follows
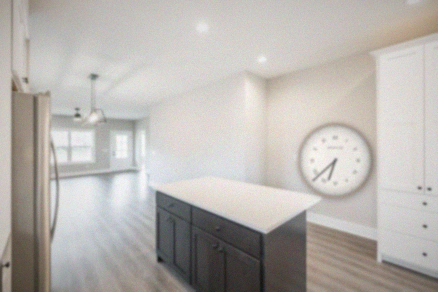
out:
{"hour": 6, "minute": 38}
